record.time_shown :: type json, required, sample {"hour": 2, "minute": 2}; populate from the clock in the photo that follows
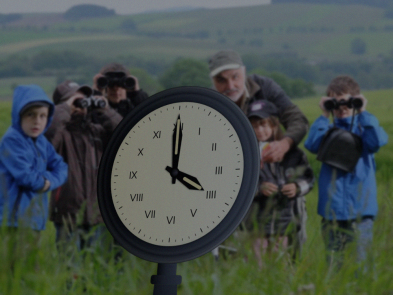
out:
{"hour": 4, "minute": 0}
